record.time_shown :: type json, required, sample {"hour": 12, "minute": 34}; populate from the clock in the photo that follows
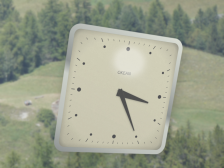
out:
{"hour": 3, "minute": 25}
